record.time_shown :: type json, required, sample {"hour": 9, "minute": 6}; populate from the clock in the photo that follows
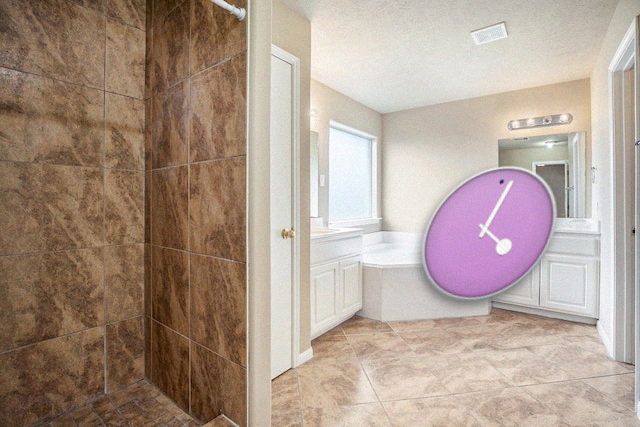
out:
{"hour": 4, "minute": 2}
